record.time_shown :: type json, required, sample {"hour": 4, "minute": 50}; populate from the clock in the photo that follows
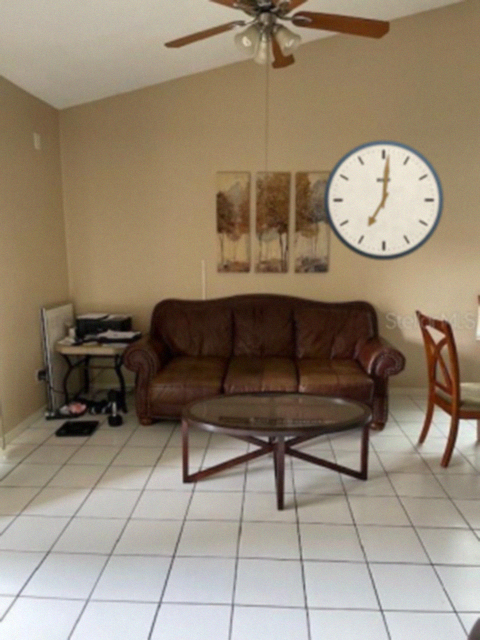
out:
{"hour": 7, "minute": 1}
